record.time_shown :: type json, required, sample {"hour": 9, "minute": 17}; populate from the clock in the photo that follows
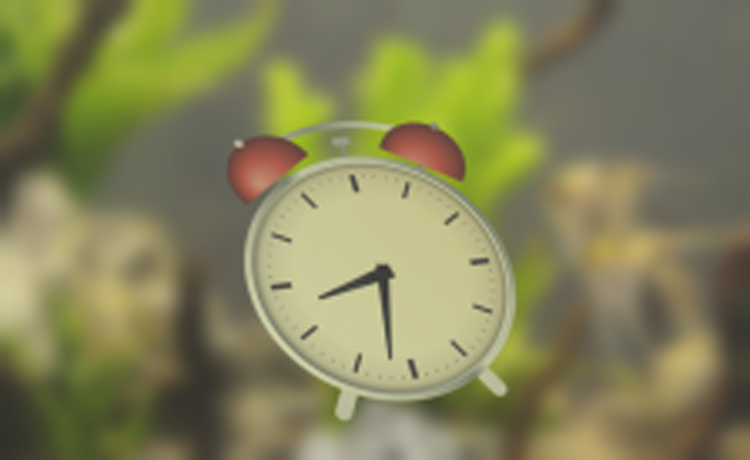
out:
{"hour": 8, "minute": 32}
